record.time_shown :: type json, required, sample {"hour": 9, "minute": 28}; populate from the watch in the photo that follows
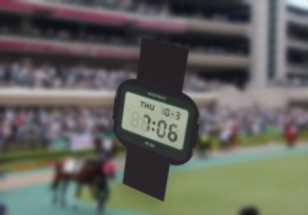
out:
{"hour": 7, "minute": 6}
